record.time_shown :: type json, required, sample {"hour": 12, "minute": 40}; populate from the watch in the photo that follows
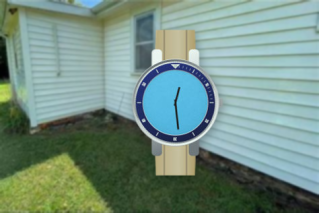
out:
{"hour": 12, "minute": 29}
